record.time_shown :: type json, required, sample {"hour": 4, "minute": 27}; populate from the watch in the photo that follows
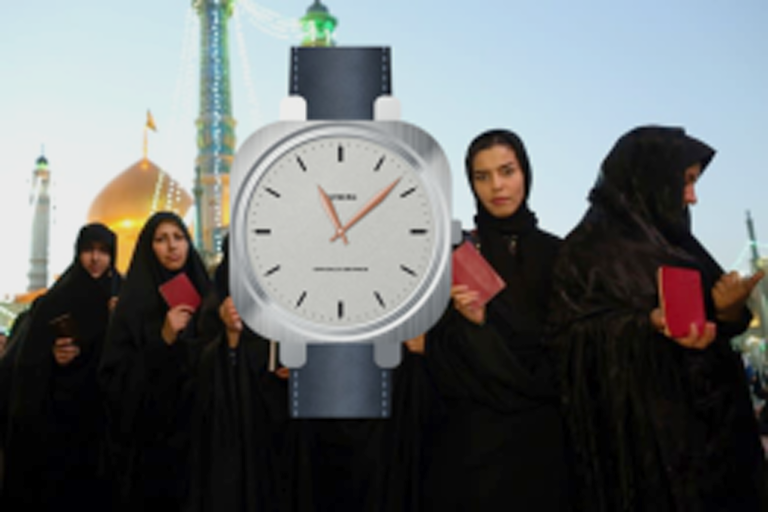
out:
{"hour": 11, "minute": 8}
